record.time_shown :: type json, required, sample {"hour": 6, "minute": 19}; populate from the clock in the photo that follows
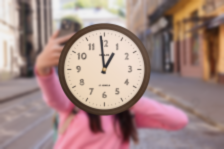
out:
{"hour": 12, "minute": 59}
